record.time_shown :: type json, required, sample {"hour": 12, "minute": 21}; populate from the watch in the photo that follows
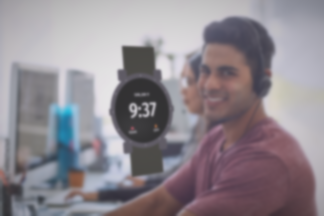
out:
{"hour": 9, "minute": 37}
